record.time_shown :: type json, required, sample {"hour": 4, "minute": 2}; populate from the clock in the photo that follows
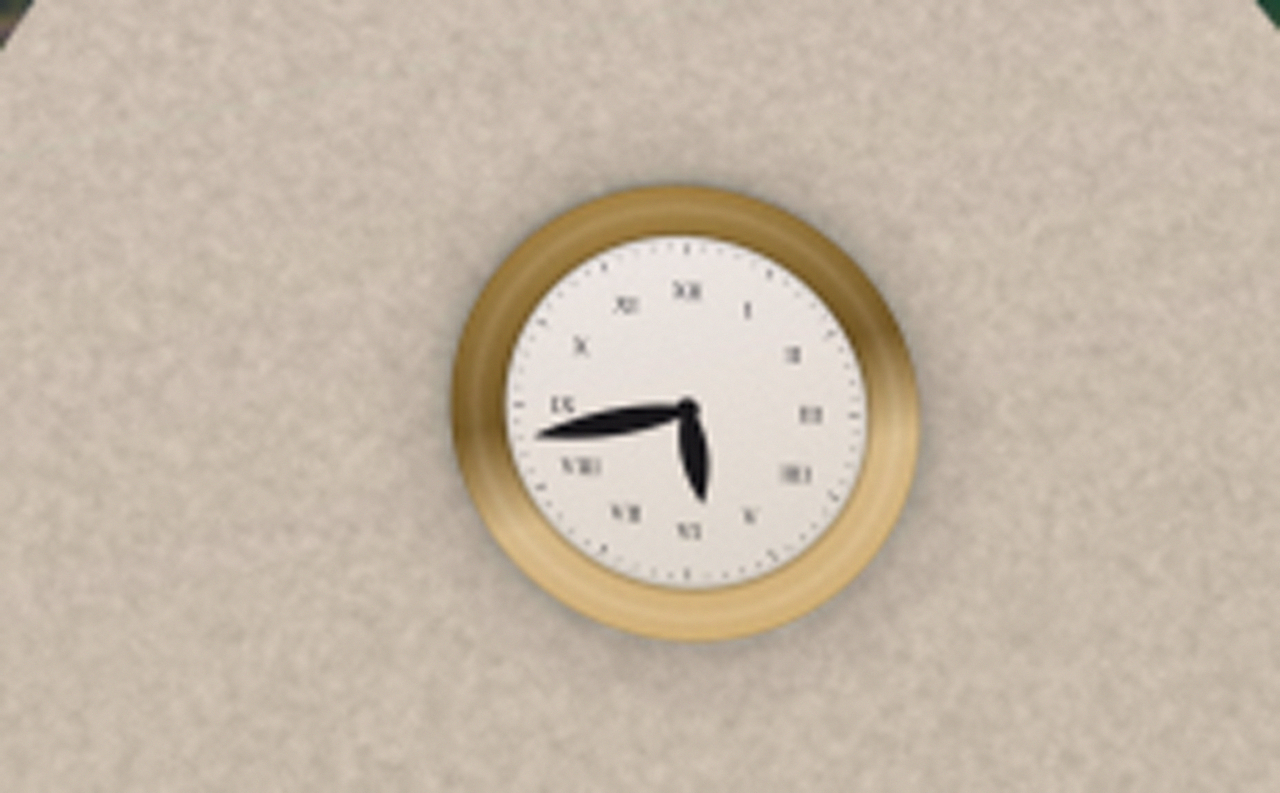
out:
{"hour": 5, "minute": 43}
